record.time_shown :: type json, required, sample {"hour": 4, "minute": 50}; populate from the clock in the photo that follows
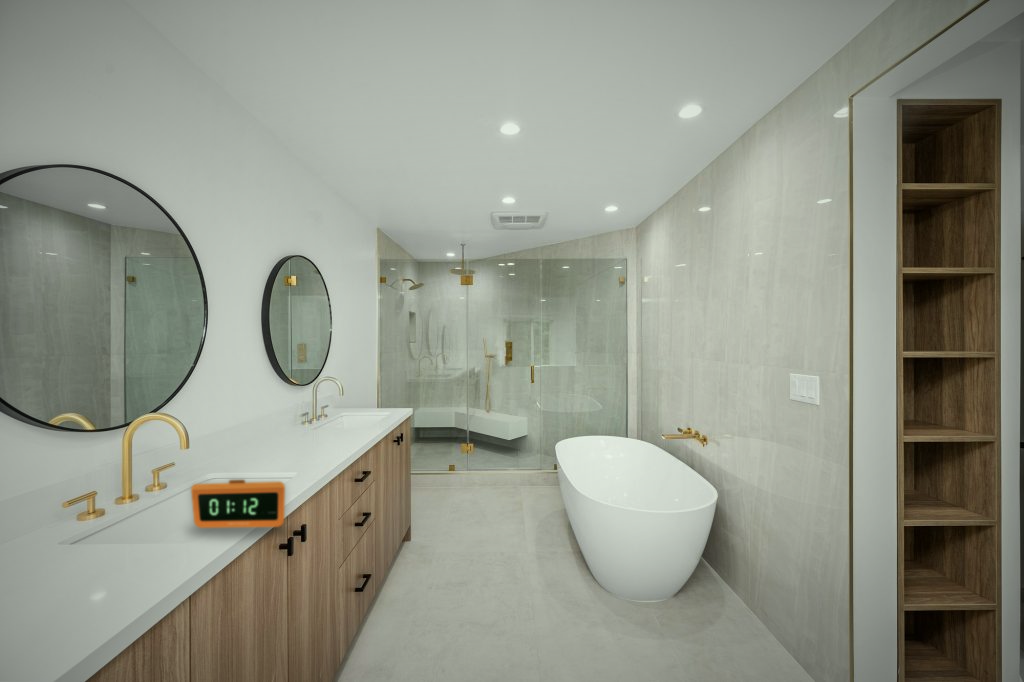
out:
{"hour": 1, "minute": 12}
